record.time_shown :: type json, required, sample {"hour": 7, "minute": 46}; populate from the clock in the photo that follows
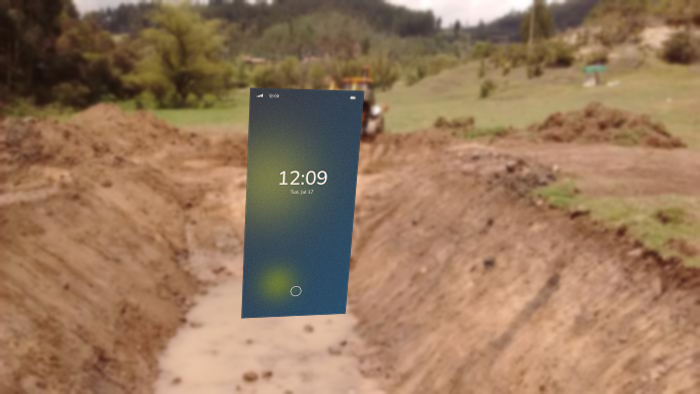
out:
{"hour": 12, "minute": 9}
